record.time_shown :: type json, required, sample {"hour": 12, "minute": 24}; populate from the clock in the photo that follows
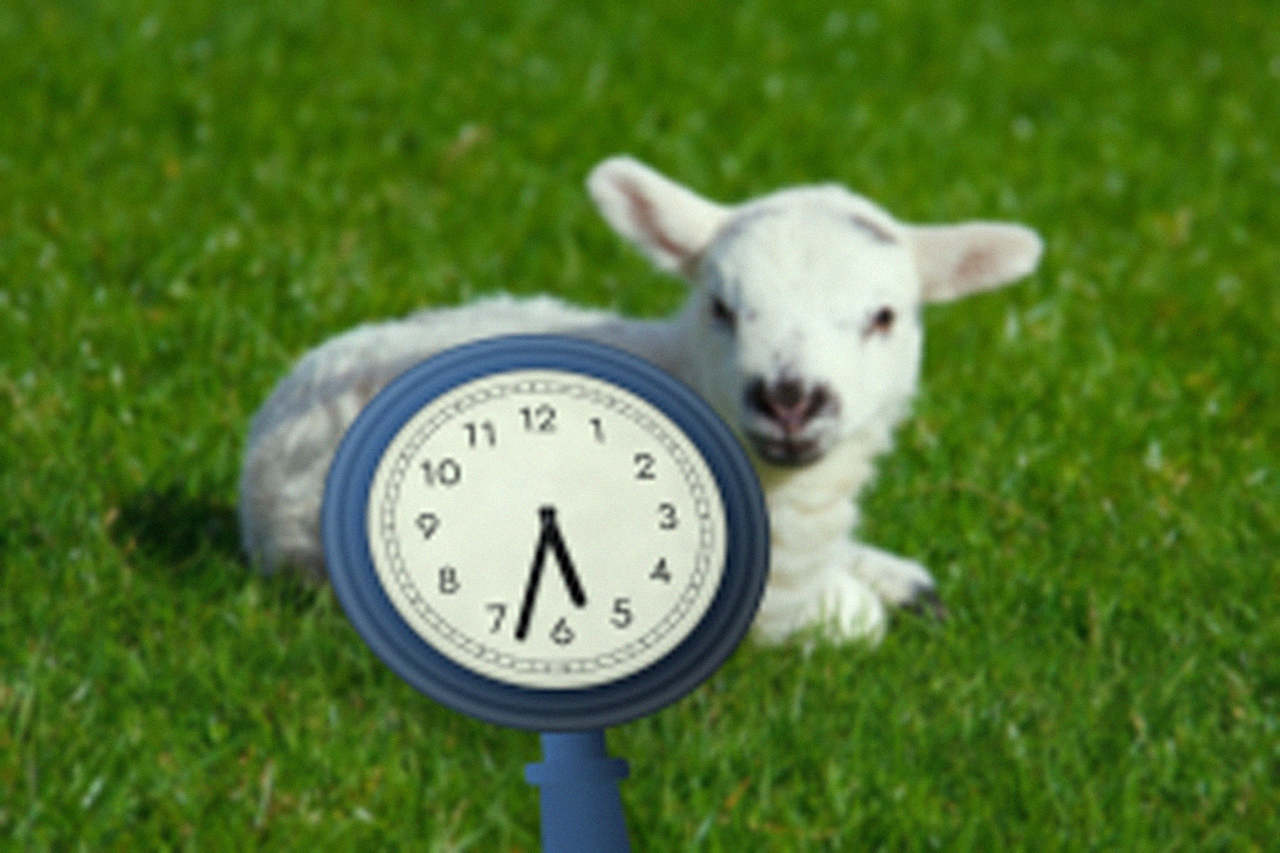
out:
{"hour": 5, "minute": 33}
